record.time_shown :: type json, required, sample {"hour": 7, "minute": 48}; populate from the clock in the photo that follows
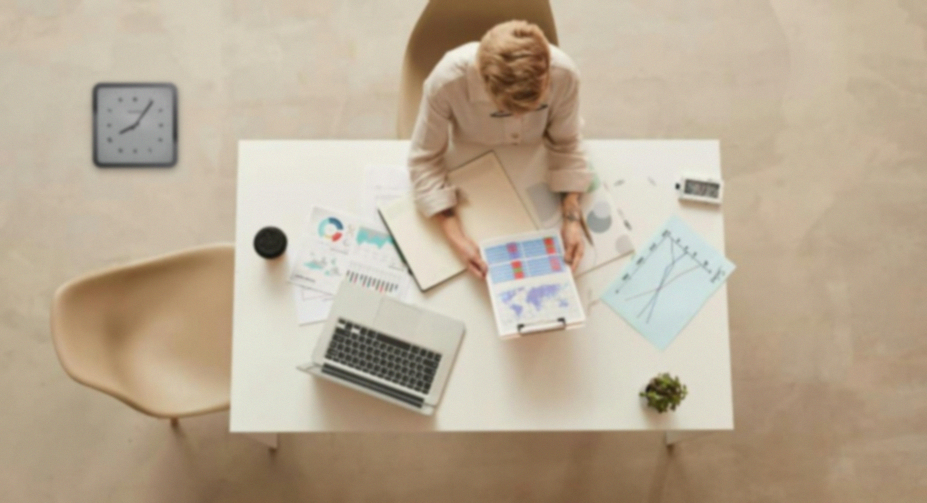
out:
{"hour": 8, "minute": 6}
